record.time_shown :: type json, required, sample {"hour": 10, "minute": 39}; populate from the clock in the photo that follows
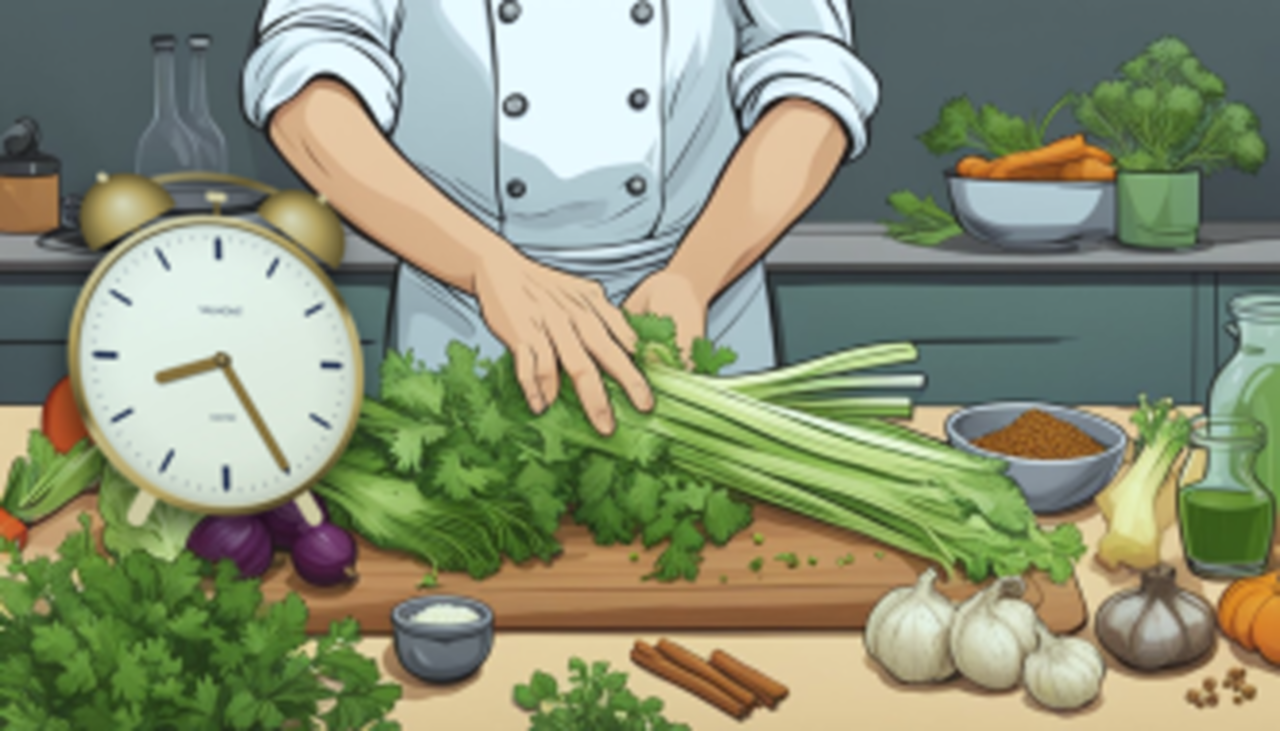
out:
{"hour": 8, "minute": 25}
